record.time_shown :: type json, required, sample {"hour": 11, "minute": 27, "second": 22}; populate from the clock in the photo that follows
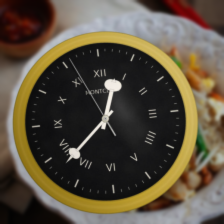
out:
{"hour": 12, "minute": 37, "second": 56}
